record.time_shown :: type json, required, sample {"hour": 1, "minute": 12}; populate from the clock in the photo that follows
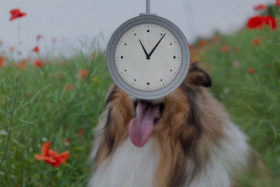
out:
{"hour": 11, "minute": 6}
